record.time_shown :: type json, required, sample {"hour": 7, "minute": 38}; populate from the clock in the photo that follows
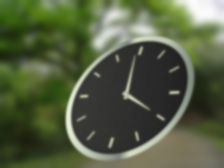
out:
{"hour": 3, "minute": 59}
